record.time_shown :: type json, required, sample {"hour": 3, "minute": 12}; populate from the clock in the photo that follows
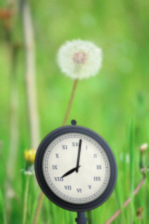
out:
{"hour": 8, "minute": 2}
